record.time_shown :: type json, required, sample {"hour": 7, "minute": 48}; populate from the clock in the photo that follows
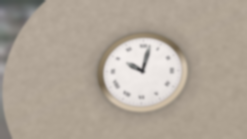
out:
{"hour": 10, "minute": 2}
